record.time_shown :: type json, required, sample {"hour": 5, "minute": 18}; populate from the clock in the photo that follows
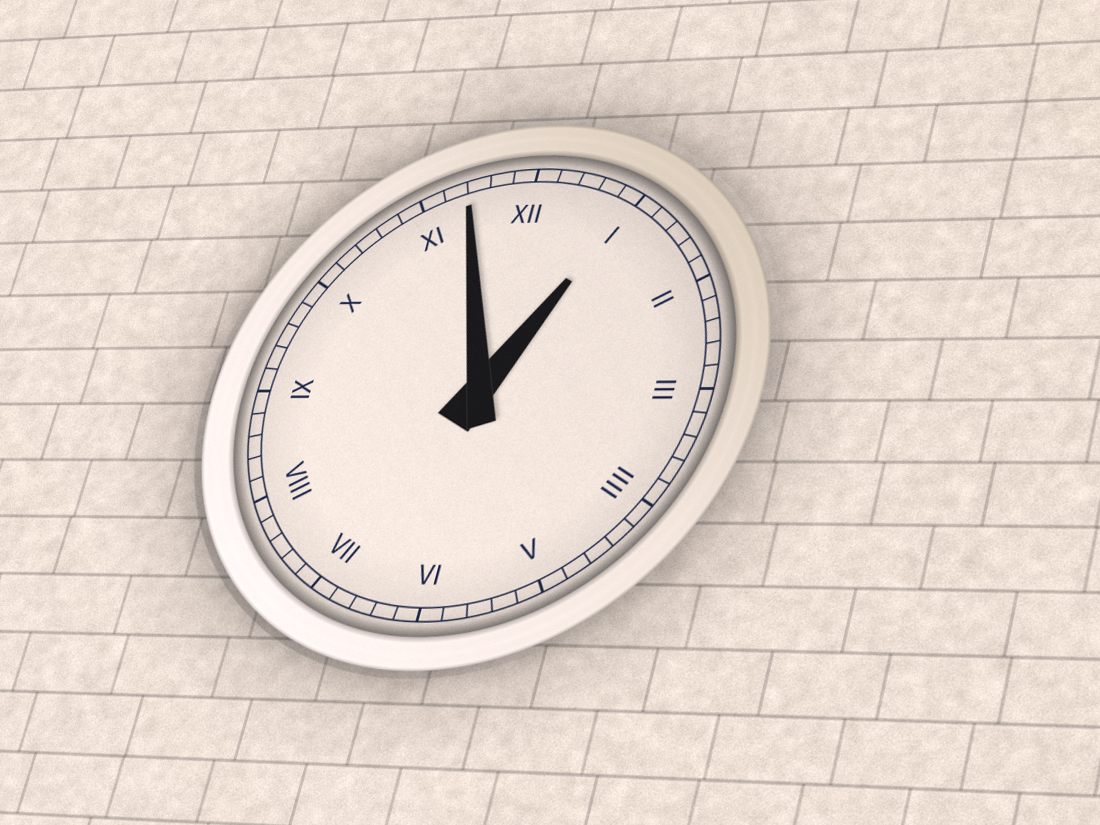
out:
{"hour": 12, "minute": 57}
